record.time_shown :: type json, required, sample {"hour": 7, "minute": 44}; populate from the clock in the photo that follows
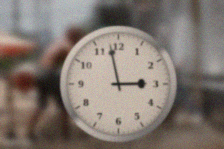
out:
{"hour": 2, "minute": 58}
